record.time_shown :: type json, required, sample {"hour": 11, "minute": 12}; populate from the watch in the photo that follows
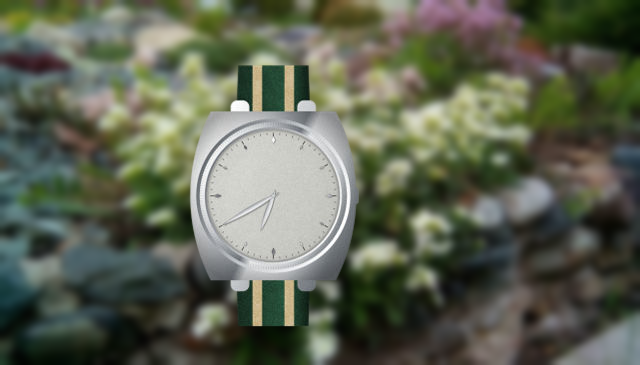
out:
{"hour": 6, "minute": 40}
